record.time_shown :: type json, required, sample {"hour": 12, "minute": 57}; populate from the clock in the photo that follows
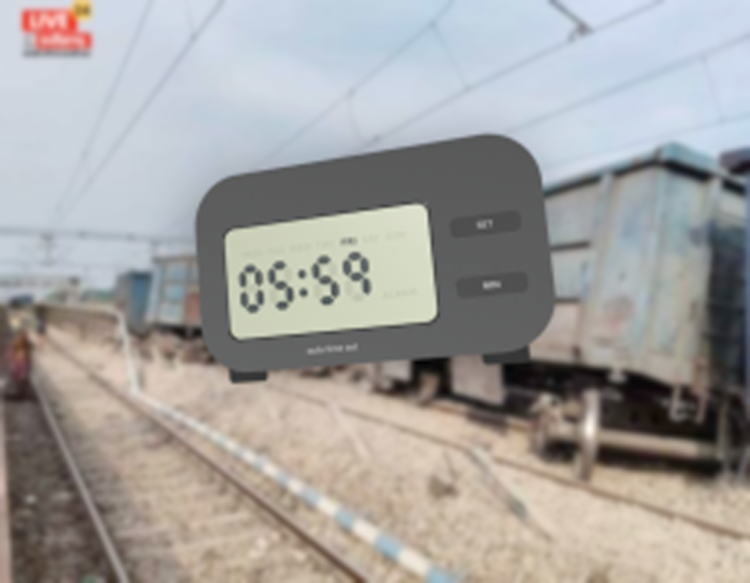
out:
{"hour": 5, "minute": 59}
